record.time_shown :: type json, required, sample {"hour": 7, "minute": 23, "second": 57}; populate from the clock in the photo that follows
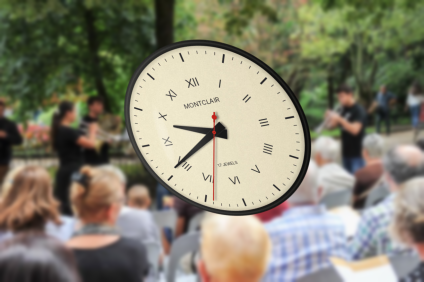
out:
{"hour": 9, "minute": 40, "second": 34}
